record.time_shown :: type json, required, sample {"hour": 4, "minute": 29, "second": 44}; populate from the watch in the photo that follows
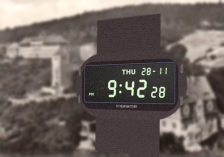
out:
{"hour": 9, "minute": 42, "second": 28}
